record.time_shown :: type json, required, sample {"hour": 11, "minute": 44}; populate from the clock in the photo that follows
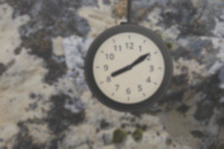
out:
{"hour": 8, "minute": 9}
